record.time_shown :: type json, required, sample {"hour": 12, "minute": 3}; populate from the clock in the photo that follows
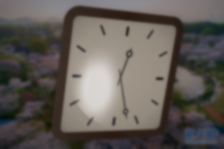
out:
{"hour": 12, "minute": 27}
